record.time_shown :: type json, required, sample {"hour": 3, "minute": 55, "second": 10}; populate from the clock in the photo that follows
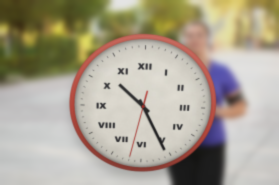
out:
{"hour": 10, "minute": 25, "second": 32}
